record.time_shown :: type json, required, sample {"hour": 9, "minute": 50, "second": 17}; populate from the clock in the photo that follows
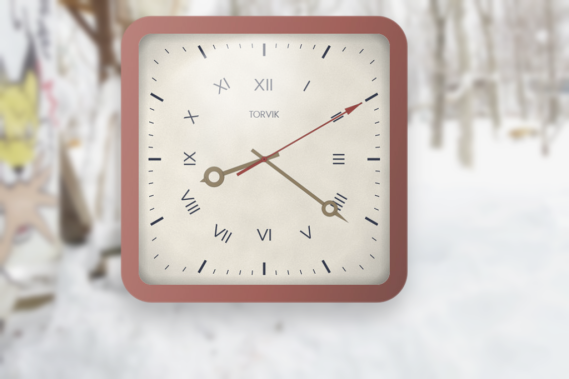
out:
{"hour": 8, "minute": 21, "second": 10}
